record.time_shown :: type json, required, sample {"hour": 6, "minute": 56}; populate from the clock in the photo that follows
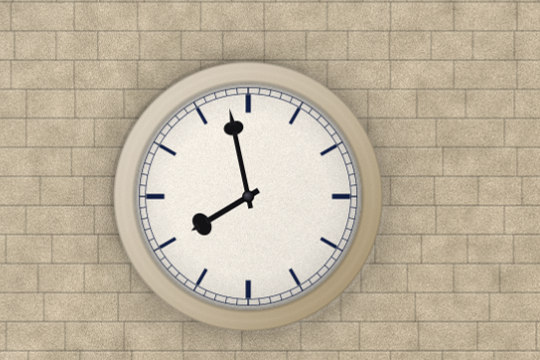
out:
{"hour": 7, "minute": 58}
